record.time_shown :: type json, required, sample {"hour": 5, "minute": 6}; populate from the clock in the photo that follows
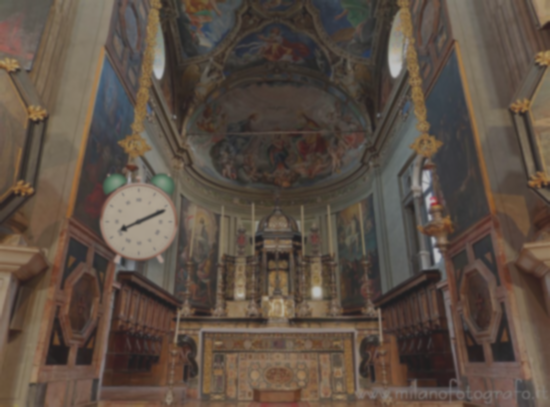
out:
{"hour": 8, "minute": 11}
